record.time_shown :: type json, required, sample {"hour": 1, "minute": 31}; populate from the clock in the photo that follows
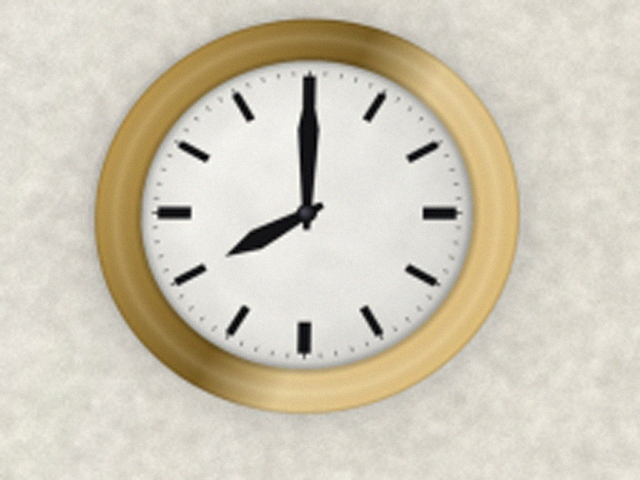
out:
{"hour": 8, "minute": 0}
